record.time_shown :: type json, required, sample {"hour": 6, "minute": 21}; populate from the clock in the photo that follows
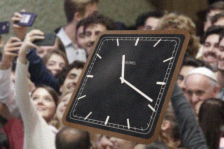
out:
{"hour": 11, "minute": 19}
